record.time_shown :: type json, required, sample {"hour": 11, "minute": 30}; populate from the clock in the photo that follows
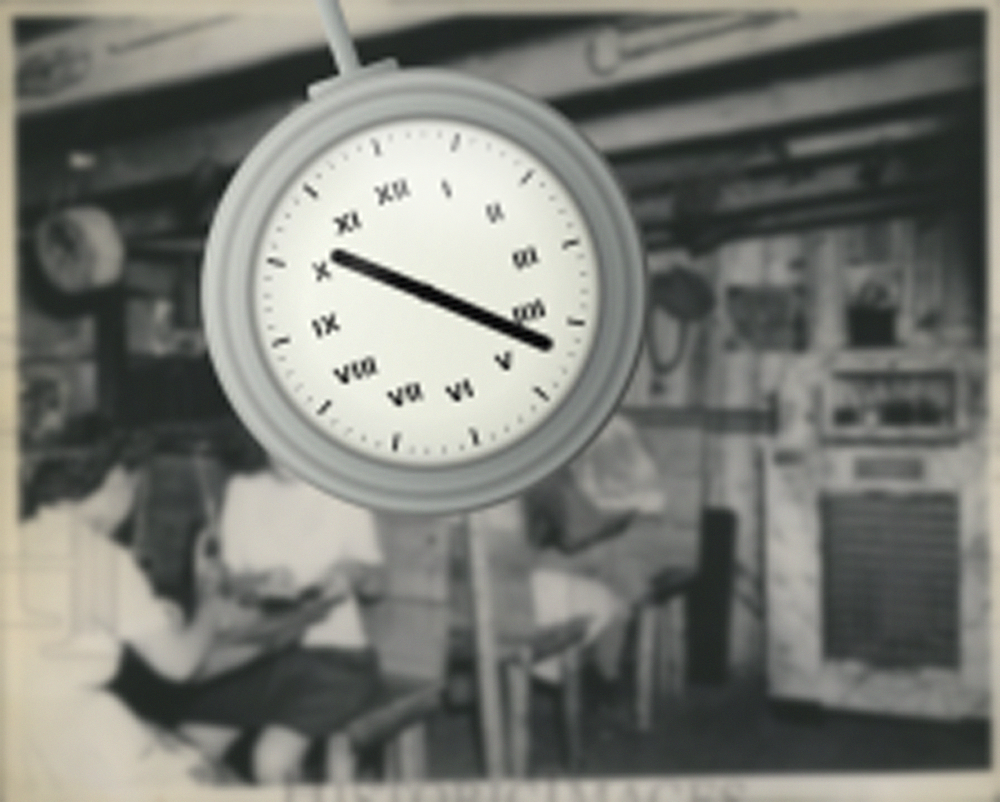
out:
{"hour": 10, "minute": 22}
